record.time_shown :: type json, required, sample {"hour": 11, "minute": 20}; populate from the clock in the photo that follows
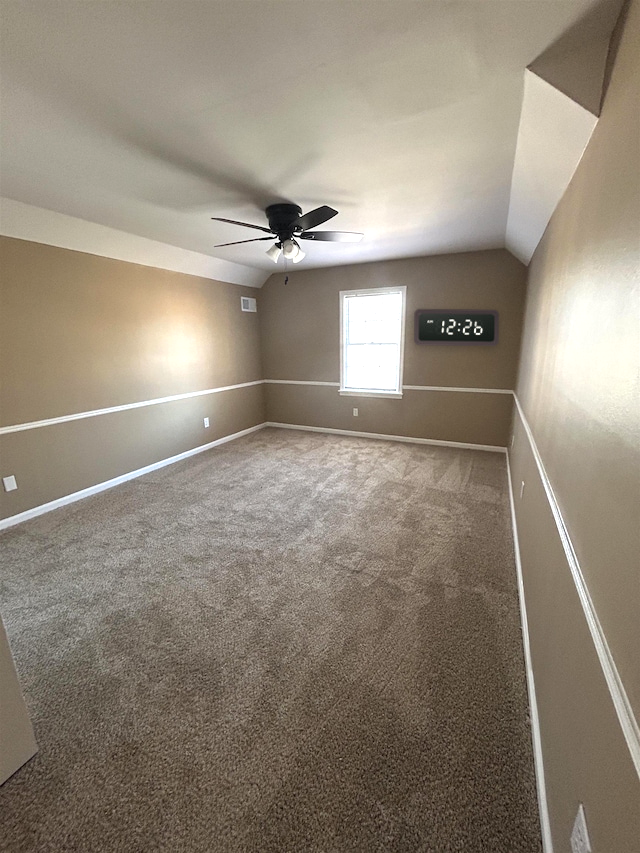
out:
{"hour": 12, "minute": 26}
